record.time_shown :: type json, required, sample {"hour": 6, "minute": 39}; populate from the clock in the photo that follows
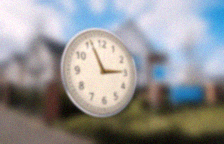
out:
{"hour": 2, "minute": 56}
